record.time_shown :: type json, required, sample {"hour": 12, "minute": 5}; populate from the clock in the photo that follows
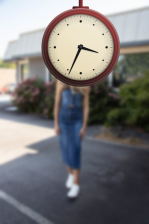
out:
{"hour": 3, "minute": 34}
